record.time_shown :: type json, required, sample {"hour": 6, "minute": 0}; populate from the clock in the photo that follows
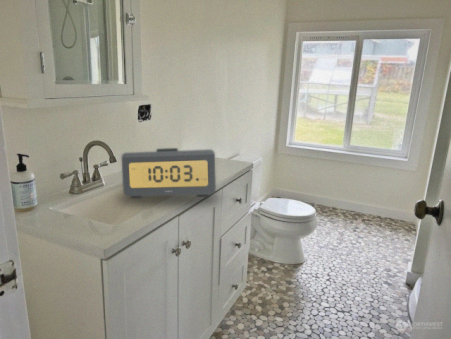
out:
{"hour": 10, "minute": 3}
